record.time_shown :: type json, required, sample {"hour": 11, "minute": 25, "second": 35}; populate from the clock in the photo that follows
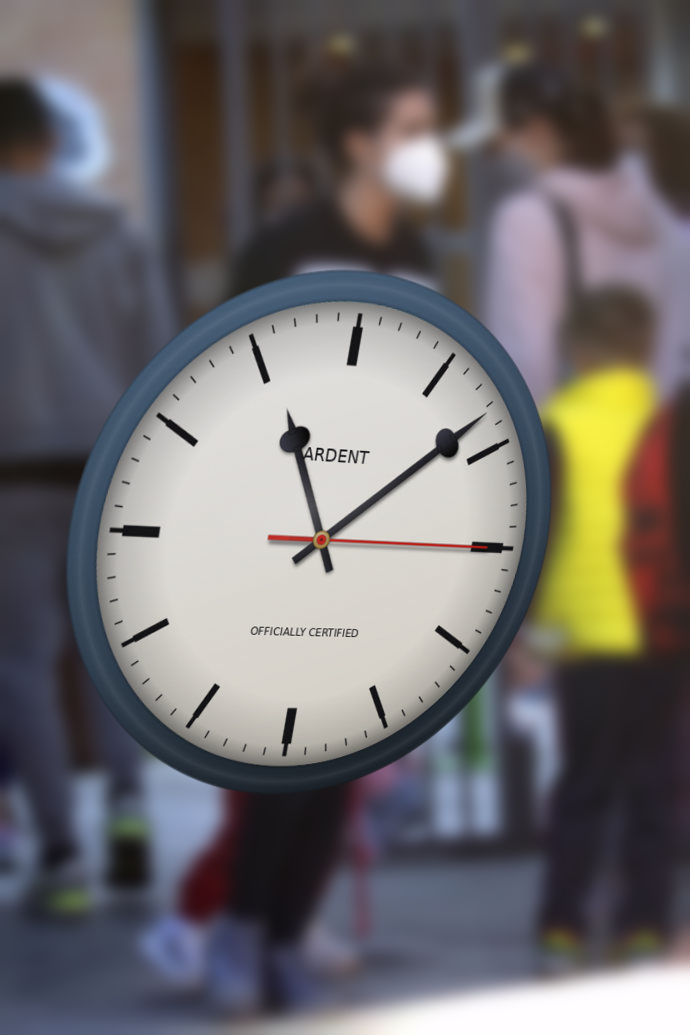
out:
{"hour": 11, "minute": 8, "second": 15}
